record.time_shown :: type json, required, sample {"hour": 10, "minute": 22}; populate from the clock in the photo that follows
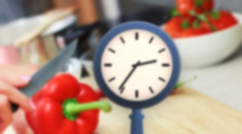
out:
{"hour": 2, "minute": 36}
